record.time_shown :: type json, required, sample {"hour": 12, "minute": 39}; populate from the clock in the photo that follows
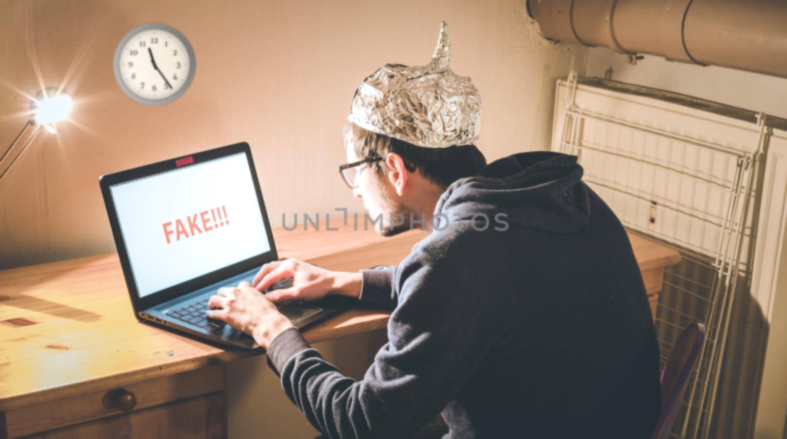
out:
{"hour": 11, "minute": 24}
